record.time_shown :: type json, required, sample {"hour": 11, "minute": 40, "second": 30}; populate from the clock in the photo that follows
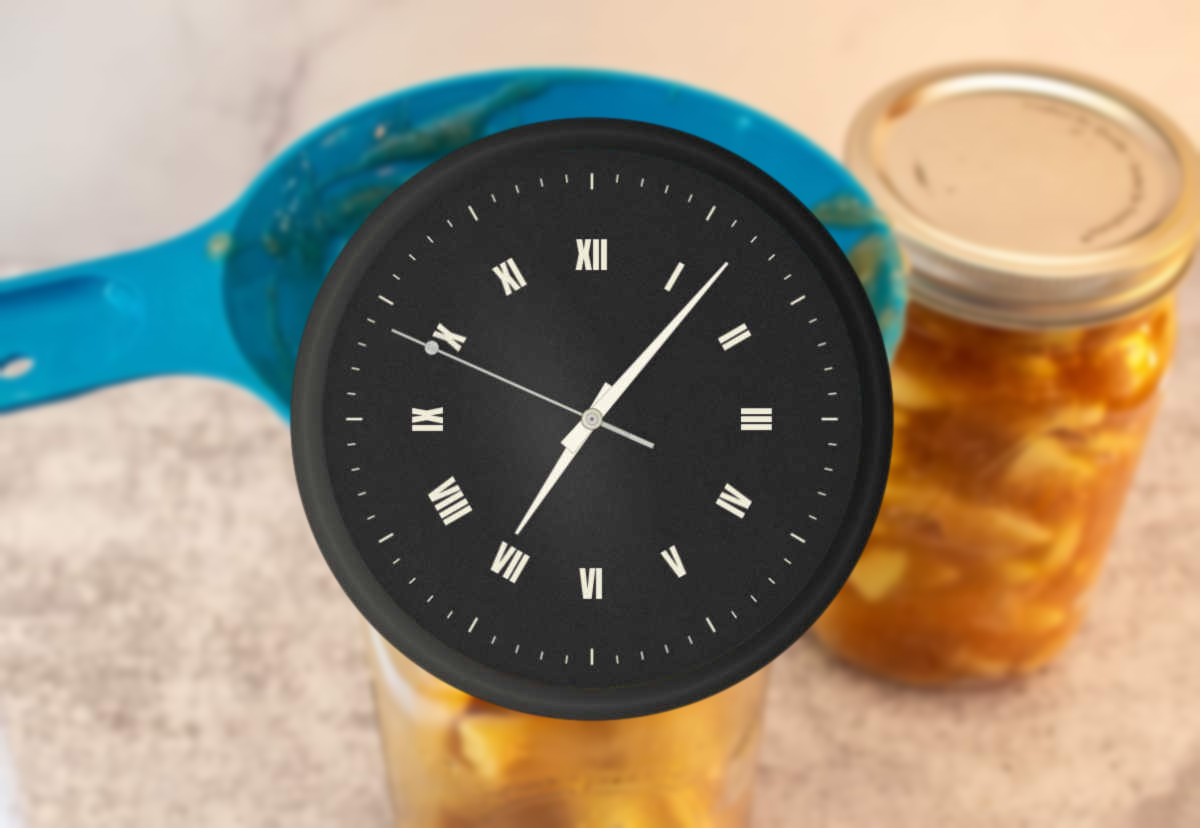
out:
{"hour": 7, "minute": 6, "second": 49}
